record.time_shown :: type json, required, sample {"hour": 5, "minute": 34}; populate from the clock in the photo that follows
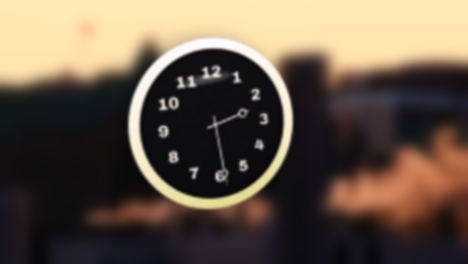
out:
{"hour": 2, "minute": 29}
